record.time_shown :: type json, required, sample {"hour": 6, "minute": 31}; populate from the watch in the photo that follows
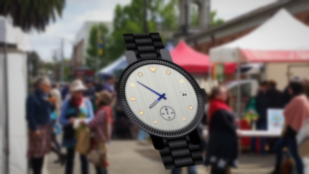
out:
{"hour": 7, "minute": 52}
